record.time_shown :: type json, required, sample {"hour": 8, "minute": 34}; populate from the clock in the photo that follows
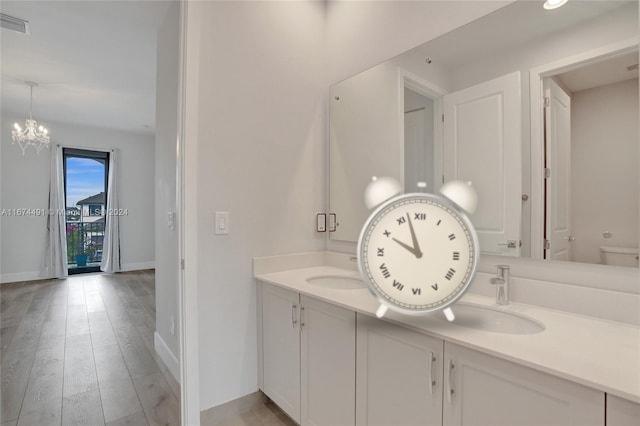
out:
{"hour": 9, "minute": 57}
